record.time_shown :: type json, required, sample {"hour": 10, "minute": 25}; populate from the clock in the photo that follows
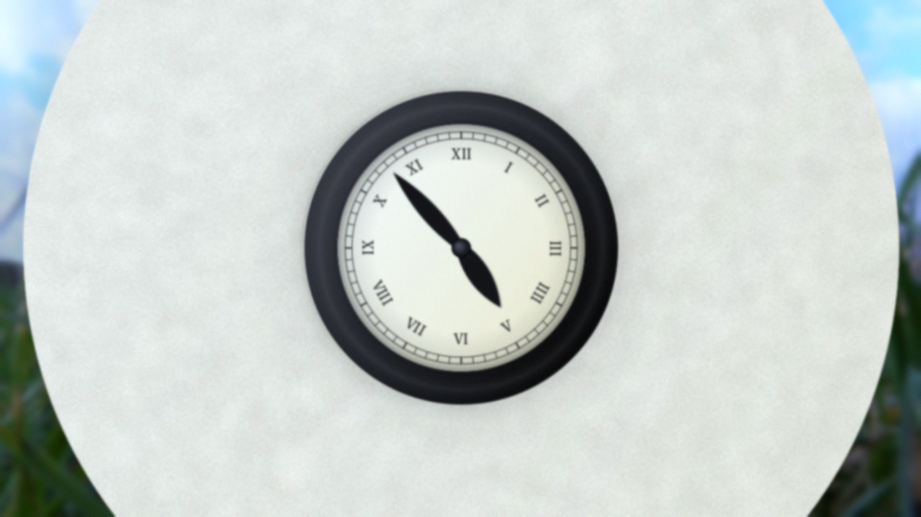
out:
{"hour": 4, "minute": 53}
